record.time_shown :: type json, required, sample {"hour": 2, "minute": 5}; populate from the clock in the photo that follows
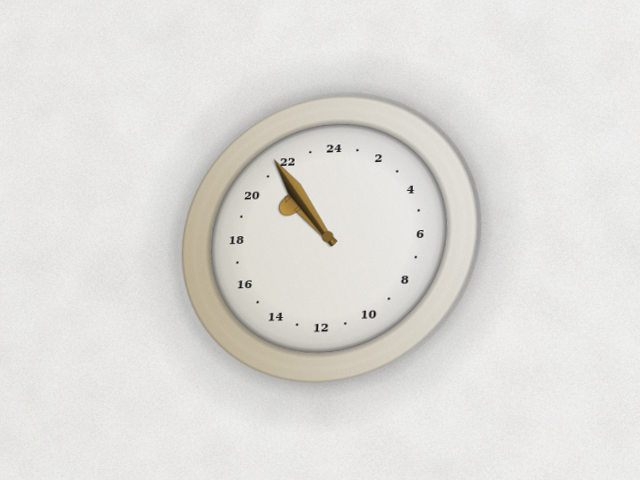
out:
{"hour": 20, "minute": 54}
